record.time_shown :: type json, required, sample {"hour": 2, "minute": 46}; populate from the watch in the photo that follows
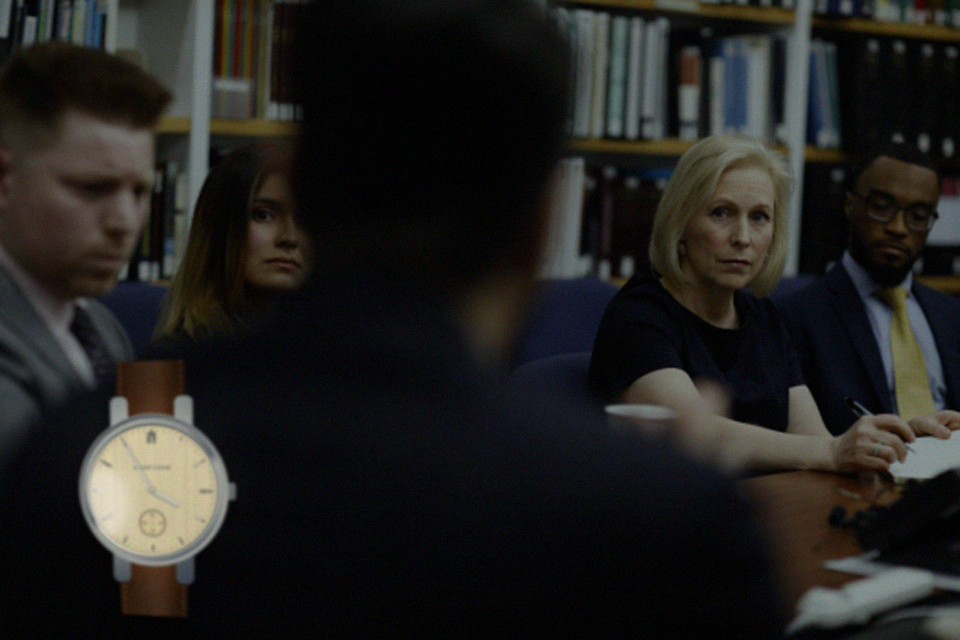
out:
{"hour": 3, "minute": 55}
